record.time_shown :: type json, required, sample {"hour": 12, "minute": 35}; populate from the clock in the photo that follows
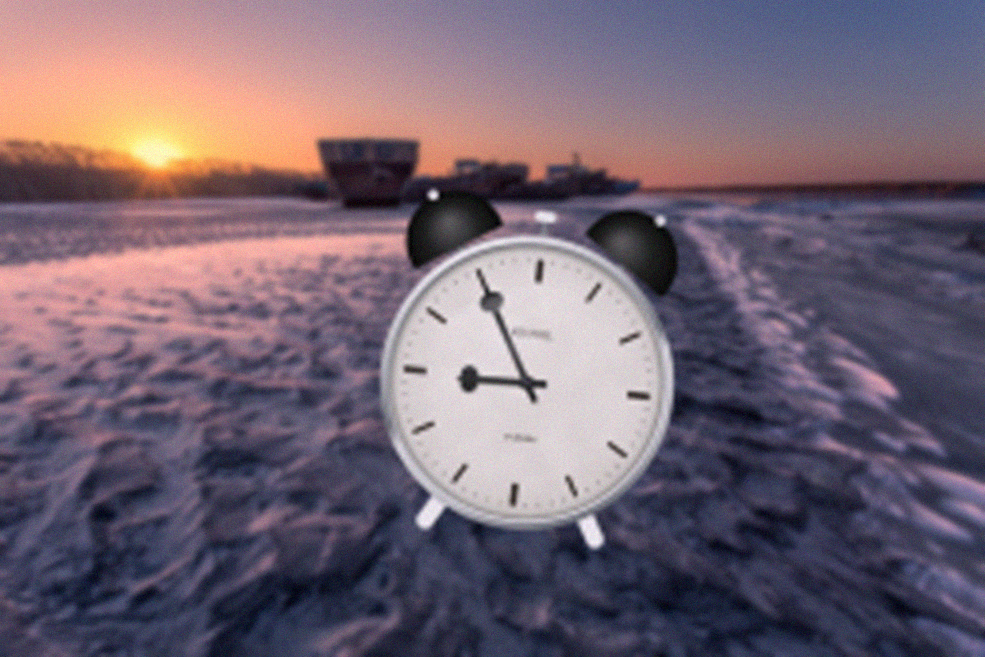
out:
{"hour": 8, "minute": 55}
